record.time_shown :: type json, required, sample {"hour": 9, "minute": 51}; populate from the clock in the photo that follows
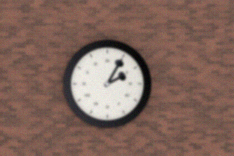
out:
{"hour": 2, "minute": 5}
